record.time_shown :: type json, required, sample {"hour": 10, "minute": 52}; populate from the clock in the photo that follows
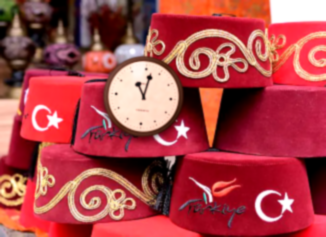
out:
{"hour": 11, "minute": 2}
